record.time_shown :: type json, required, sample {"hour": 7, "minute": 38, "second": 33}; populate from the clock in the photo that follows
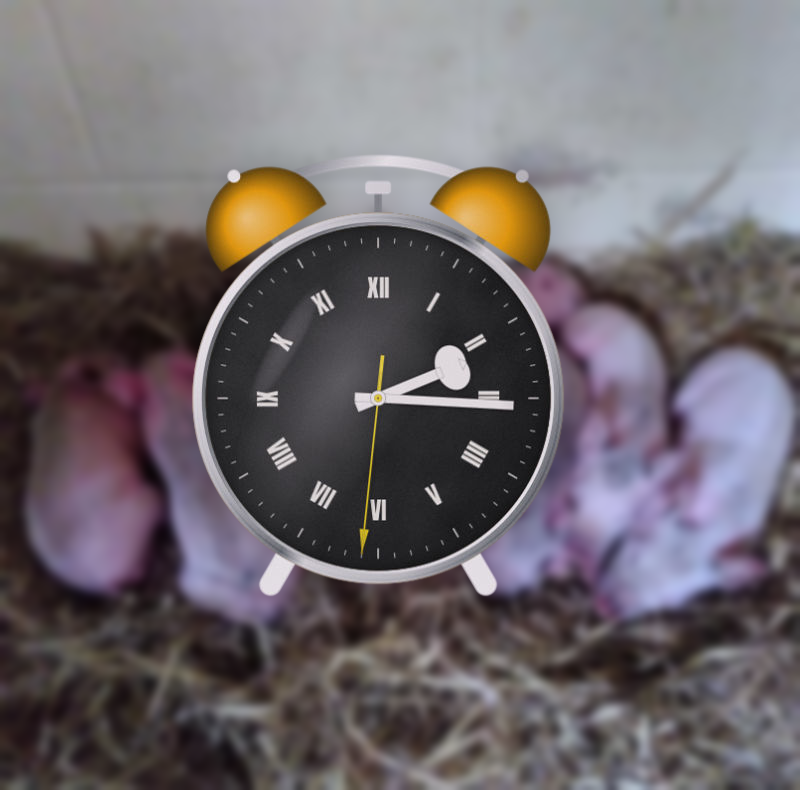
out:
{"hour": 2, "minute": 15, "second": 31}
